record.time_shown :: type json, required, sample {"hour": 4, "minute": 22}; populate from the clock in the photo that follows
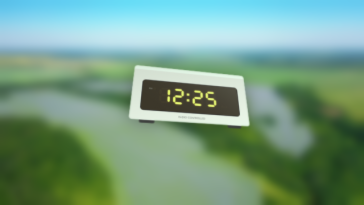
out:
{"hour": 12, "minute": 25}
